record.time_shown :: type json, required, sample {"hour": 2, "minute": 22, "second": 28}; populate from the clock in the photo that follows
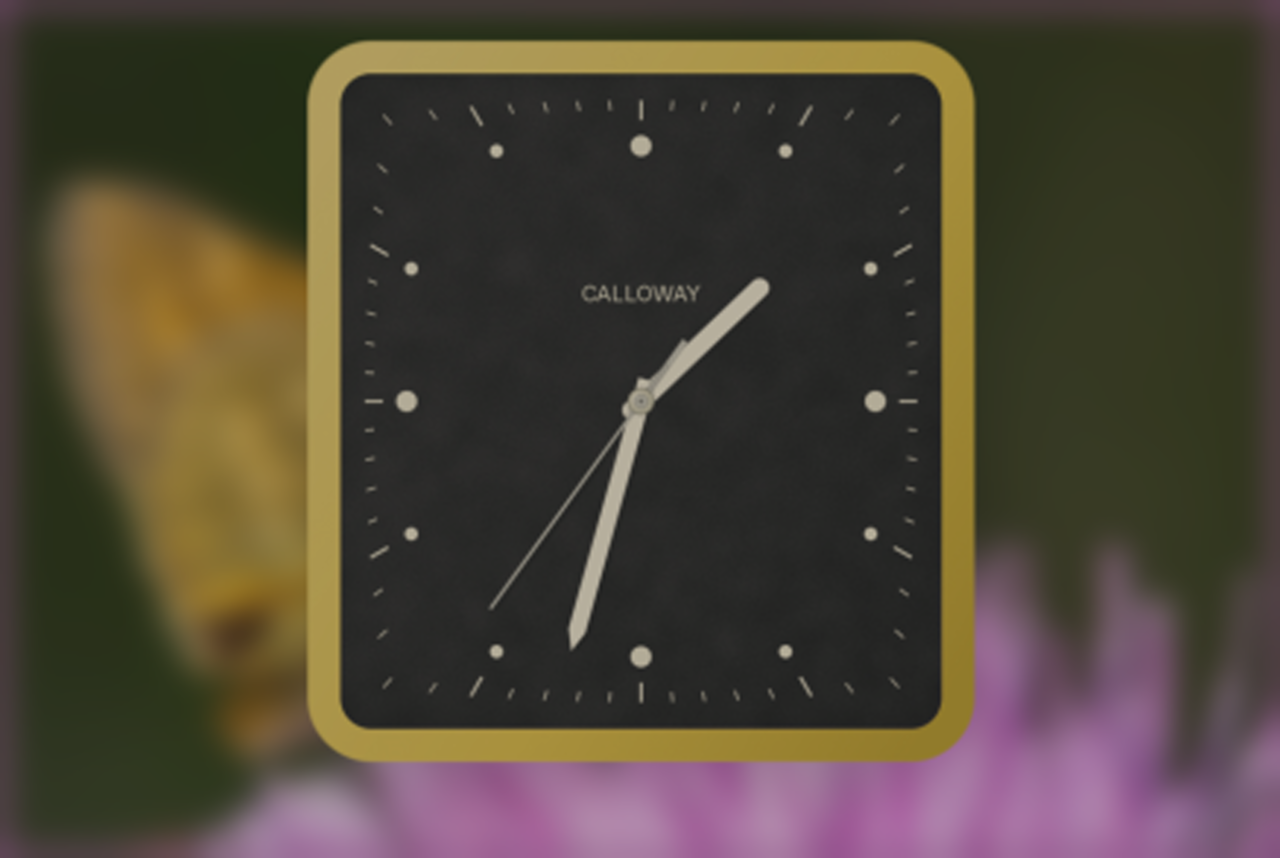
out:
{"hour": 1, "minute": 32, "second": 36}
